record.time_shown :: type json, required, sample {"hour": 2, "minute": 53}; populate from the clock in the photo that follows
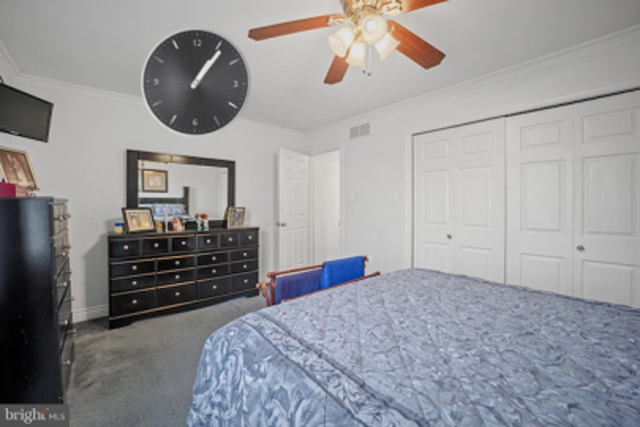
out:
{"hour": 1, "minute": 6}
